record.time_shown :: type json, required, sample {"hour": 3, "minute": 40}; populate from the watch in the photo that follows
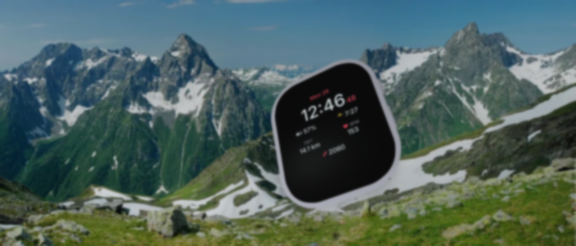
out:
{"hour": 12, "minute": 46}
